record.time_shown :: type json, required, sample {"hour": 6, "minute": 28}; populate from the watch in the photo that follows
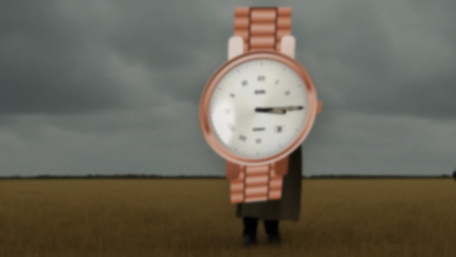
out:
{"hour": 3, "minute": 15}
